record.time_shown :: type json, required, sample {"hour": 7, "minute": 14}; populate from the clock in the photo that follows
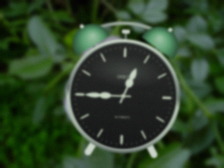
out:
{"hour": 12, "minute": 45}
